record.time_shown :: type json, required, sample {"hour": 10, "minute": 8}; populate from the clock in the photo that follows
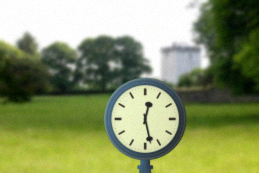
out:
{"hour": 12, "minute": 28}
